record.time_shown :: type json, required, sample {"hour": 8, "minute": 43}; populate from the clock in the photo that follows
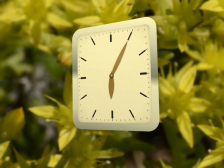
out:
{"hour": 6, "minute": 5}
